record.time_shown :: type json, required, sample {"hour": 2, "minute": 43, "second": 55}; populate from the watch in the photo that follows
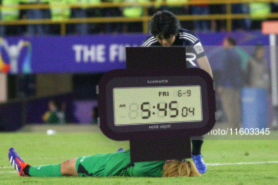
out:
{"hour": 5, "minute": 45, "second": 4}
